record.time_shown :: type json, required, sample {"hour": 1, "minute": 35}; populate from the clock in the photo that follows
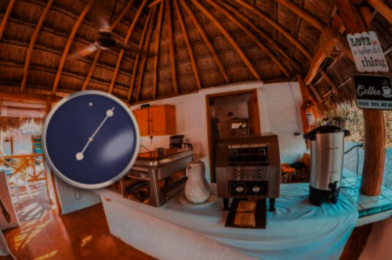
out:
{"hour": 7, "minute": 6}
